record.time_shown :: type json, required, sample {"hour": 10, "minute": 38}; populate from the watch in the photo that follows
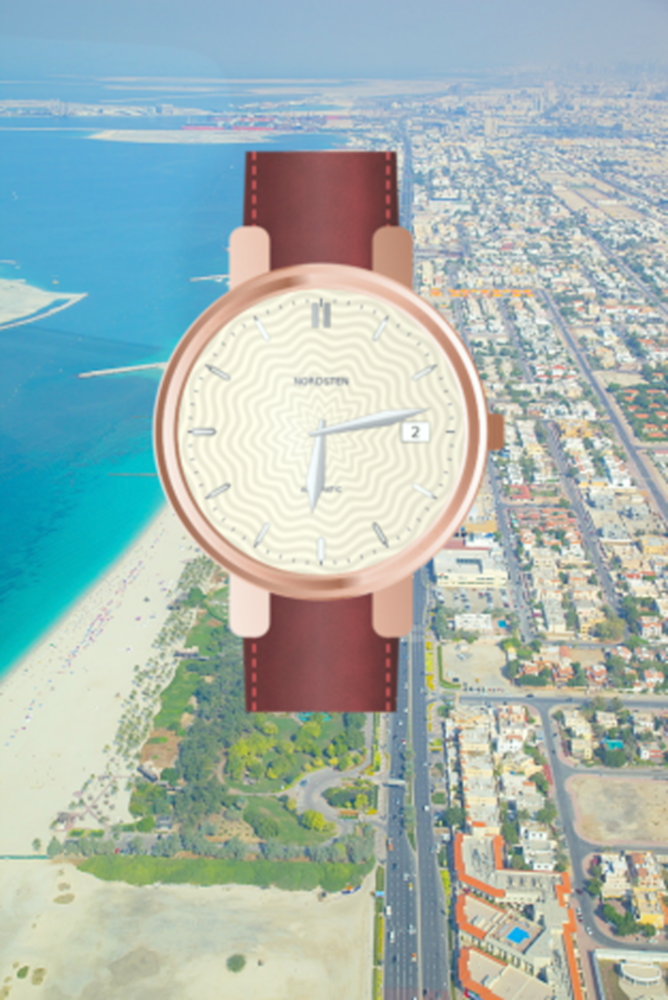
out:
{"hour": 6, "minute": 13}
